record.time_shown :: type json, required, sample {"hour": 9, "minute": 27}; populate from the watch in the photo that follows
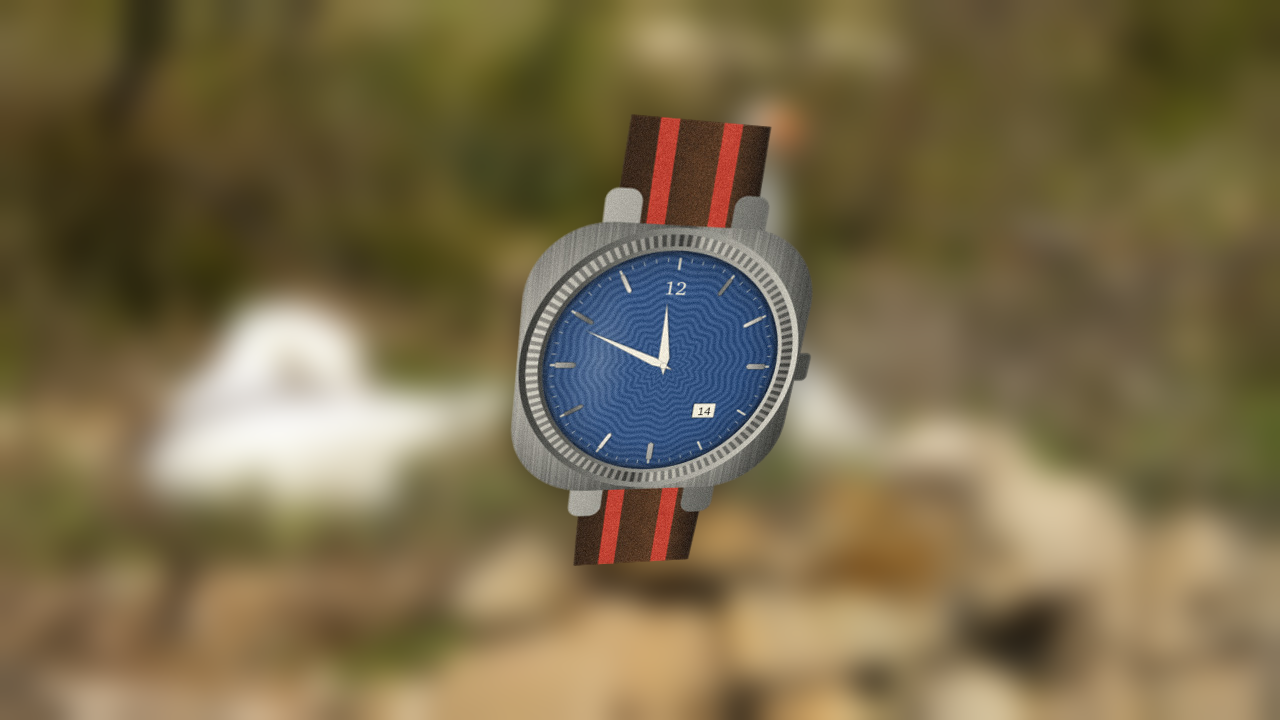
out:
{"hour": 11, "minute": 49}
